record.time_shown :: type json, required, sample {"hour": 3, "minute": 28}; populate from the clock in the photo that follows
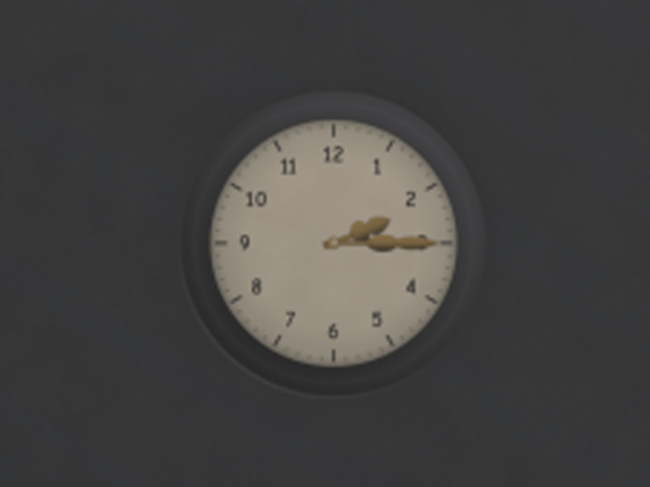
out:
{"hour": 2, "minute": 15}
